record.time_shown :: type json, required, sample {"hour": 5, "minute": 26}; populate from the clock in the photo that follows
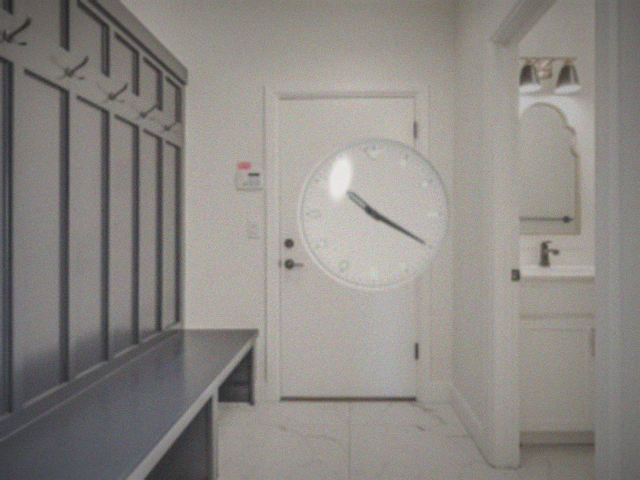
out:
{"hour": 10, "minute": 20}
